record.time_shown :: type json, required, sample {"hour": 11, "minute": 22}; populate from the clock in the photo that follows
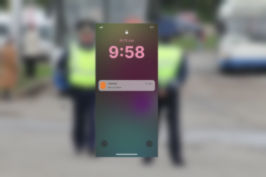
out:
{"hour": 9, "minute": 58}
